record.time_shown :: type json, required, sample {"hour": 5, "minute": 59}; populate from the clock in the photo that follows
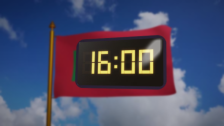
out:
{"hour": 16, "minute": 0}
